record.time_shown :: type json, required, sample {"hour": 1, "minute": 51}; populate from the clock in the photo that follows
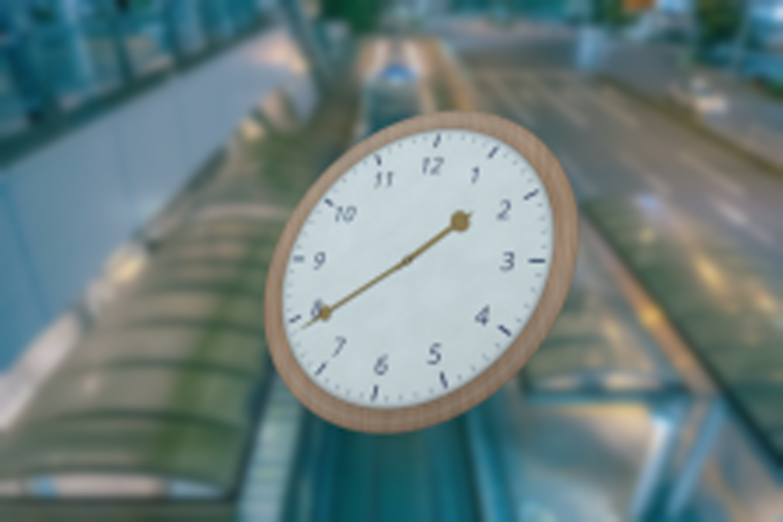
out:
{"hour": 1, "minute": 39}
